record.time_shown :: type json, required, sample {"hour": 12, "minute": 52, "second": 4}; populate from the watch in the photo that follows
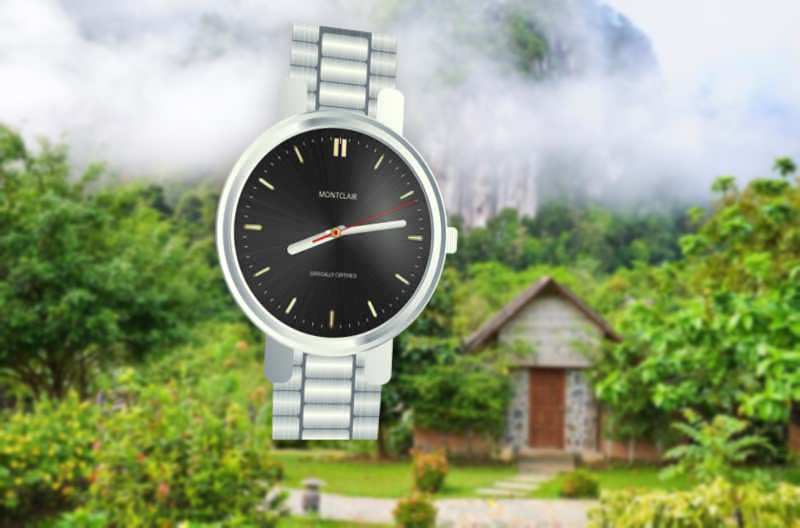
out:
{"hour": 8, "minute": 13, "second": 11}
